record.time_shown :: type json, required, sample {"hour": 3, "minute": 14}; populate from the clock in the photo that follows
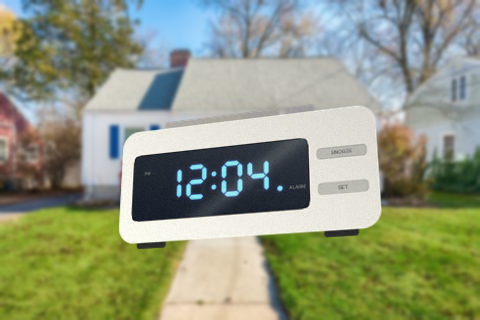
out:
{"hour": 12, "minute": 4}
